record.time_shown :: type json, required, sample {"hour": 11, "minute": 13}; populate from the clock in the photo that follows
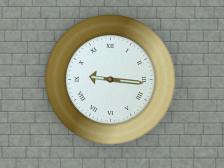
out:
{"hour": 9, "minute": 16}
